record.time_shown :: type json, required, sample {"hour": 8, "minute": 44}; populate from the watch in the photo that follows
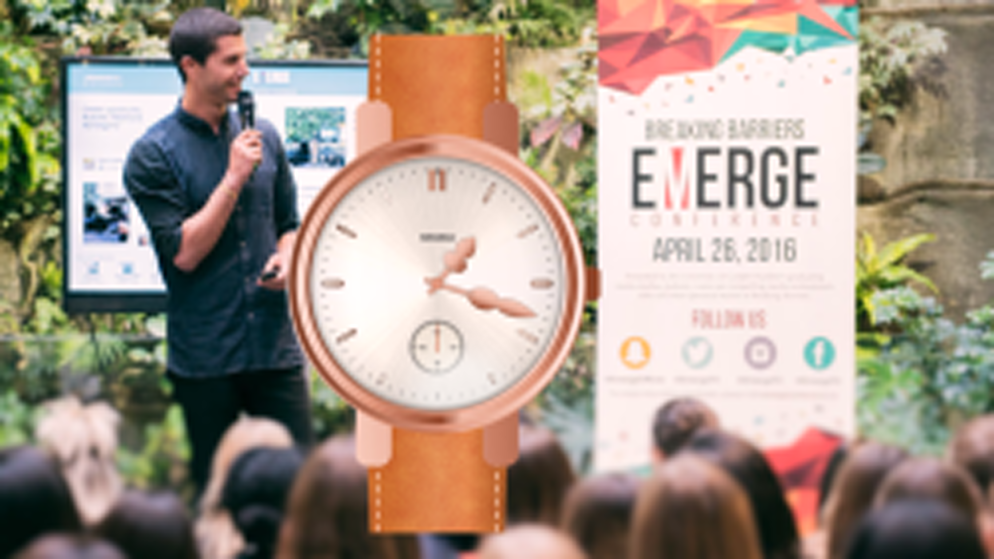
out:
{"hour": 1, "minute": 18}
